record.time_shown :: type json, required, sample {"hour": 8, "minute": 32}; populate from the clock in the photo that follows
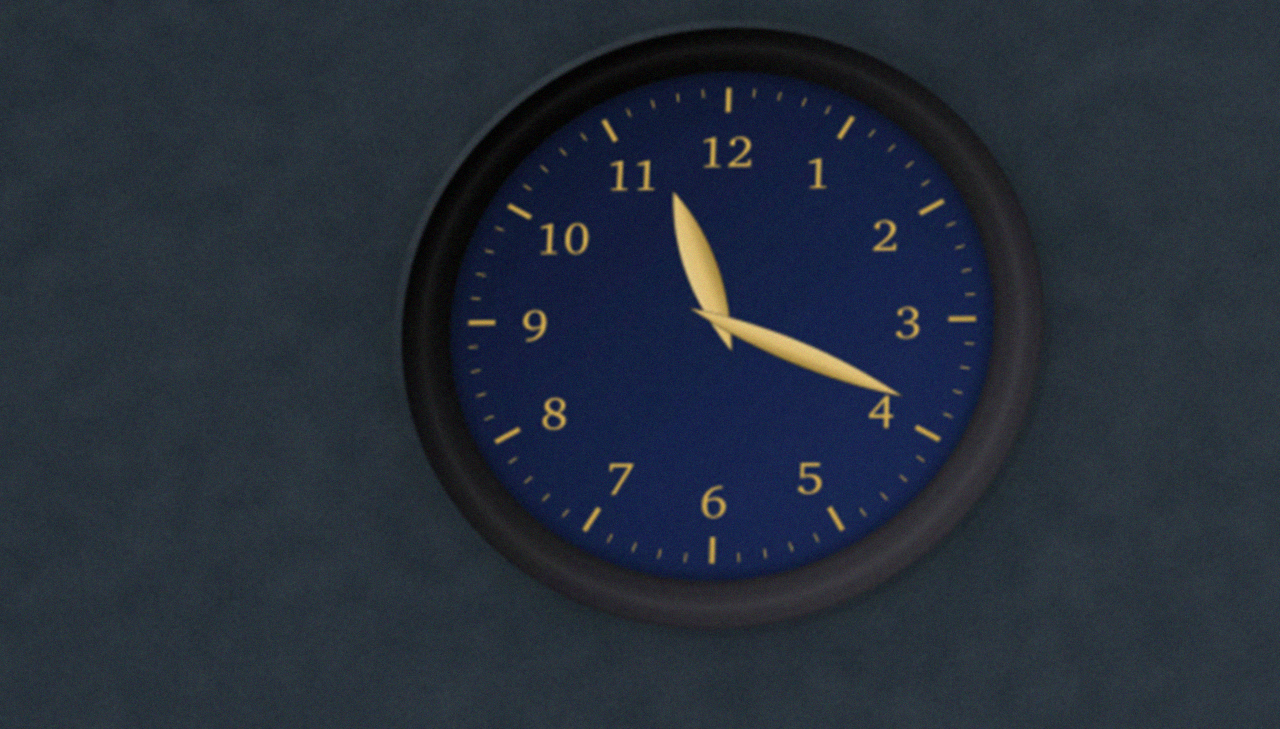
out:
{"hour": 11, "minute": 19}
